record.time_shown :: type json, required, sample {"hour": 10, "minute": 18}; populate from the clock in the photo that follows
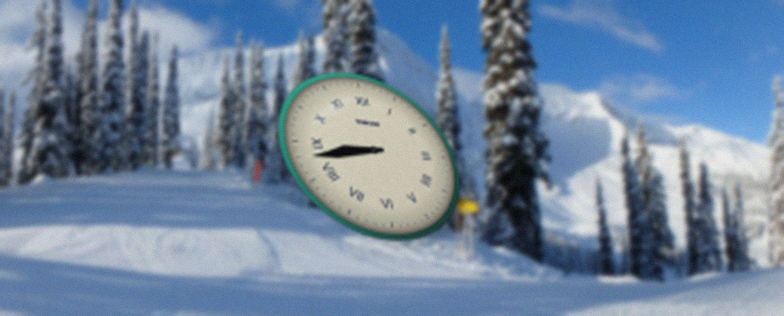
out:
{"hour": 8, "minute": 43}
